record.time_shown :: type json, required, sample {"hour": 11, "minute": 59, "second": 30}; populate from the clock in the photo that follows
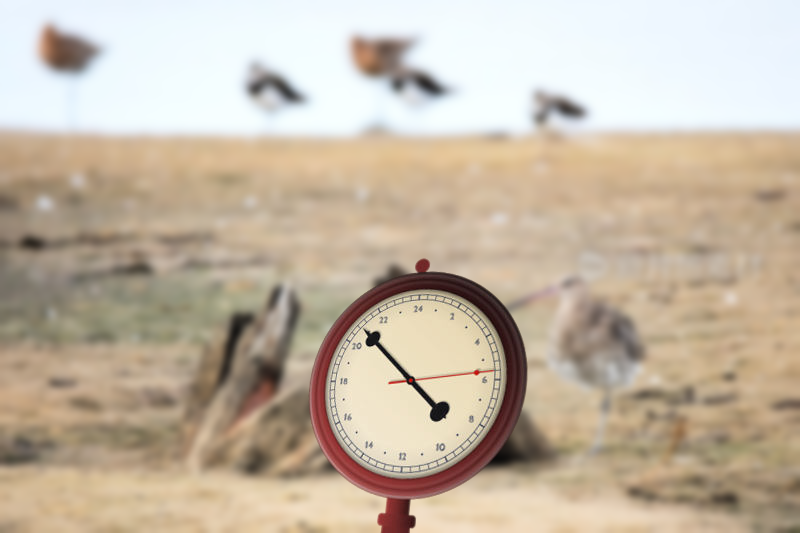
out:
{"hour": 8, "minute": 52, "second": 14}
